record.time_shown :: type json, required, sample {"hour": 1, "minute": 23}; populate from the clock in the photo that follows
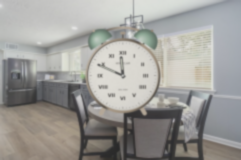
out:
{"hour": 11, "minute": 49}
